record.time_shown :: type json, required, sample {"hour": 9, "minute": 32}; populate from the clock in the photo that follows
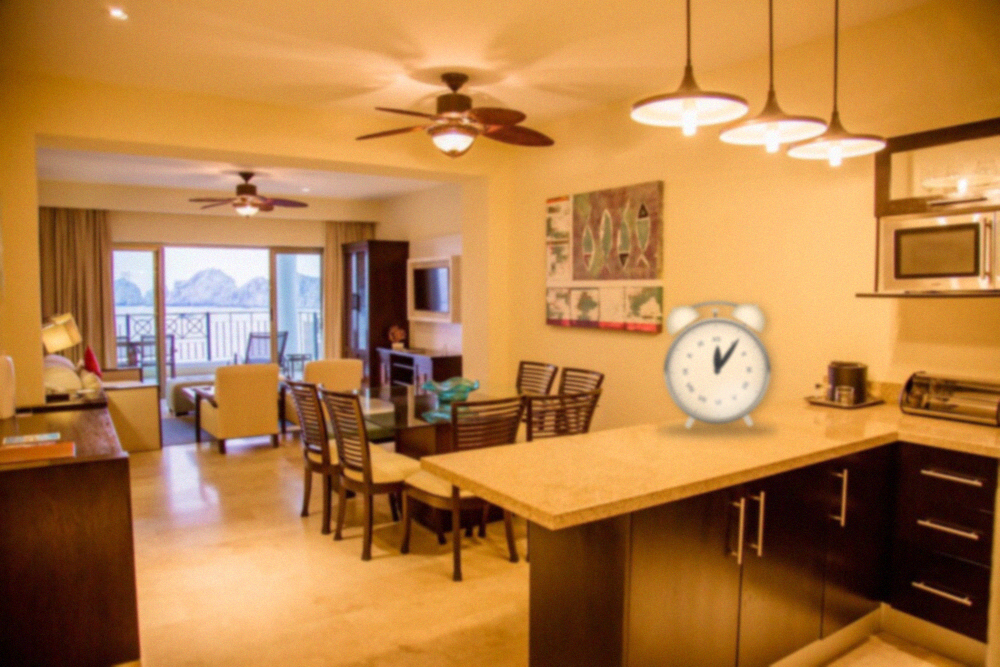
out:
{"hour": 12, "minute": 6}
